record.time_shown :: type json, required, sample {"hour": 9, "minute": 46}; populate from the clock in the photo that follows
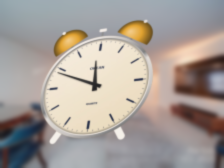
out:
{"hour": 11, "minute": 49}
